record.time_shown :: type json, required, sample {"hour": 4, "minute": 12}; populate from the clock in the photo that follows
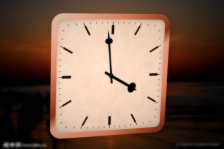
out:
{"hour": 3, "minute": 59}
